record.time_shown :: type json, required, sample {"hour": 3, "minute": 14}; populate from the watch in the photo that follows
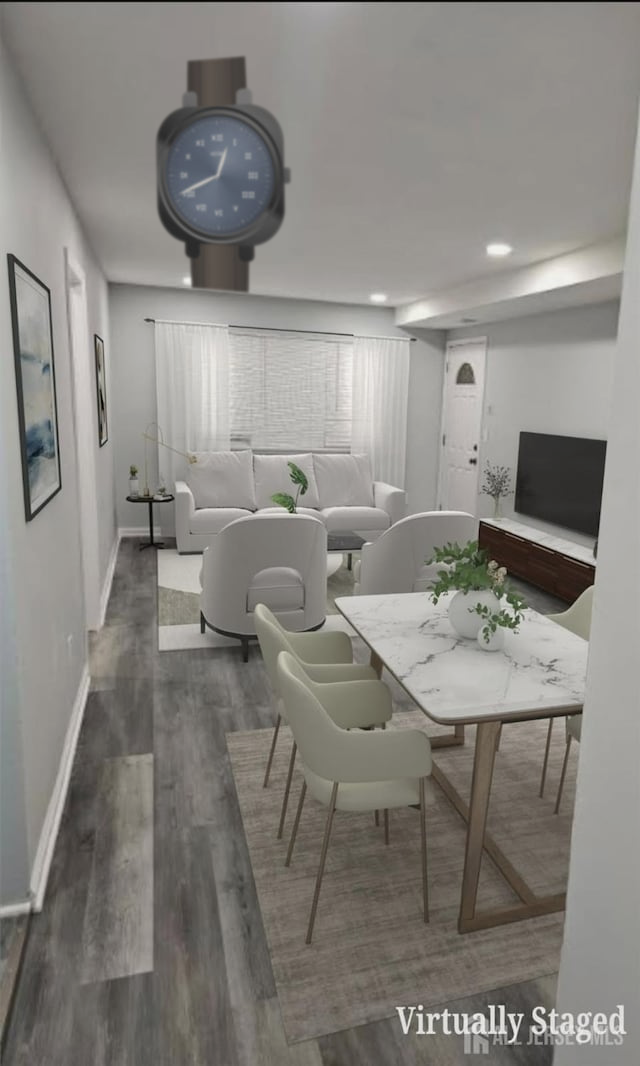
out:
{"hour": 12, "minute": 41}
